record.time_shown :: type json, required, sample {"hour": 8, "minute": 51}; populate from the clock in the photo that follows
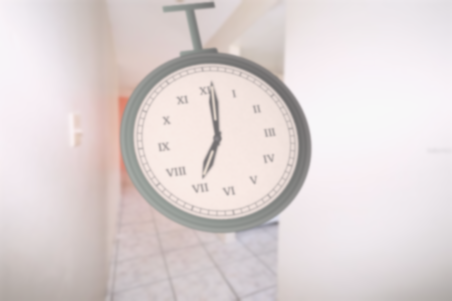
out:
{"hour": 7, "minute": 1}
